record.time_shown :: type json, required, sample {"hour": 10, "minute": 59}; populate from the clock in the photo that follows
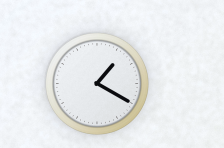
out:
{"hour": 1, "minute": 20}
